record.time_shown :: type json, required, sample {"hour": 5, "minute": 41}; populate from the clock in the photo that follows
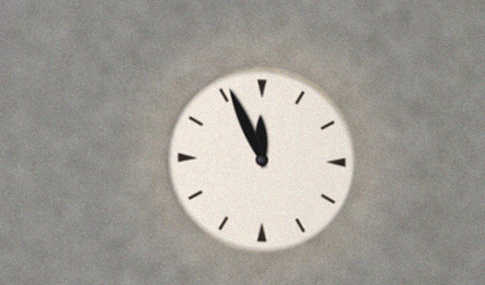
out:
{"hour": 11, "minute": 56}
